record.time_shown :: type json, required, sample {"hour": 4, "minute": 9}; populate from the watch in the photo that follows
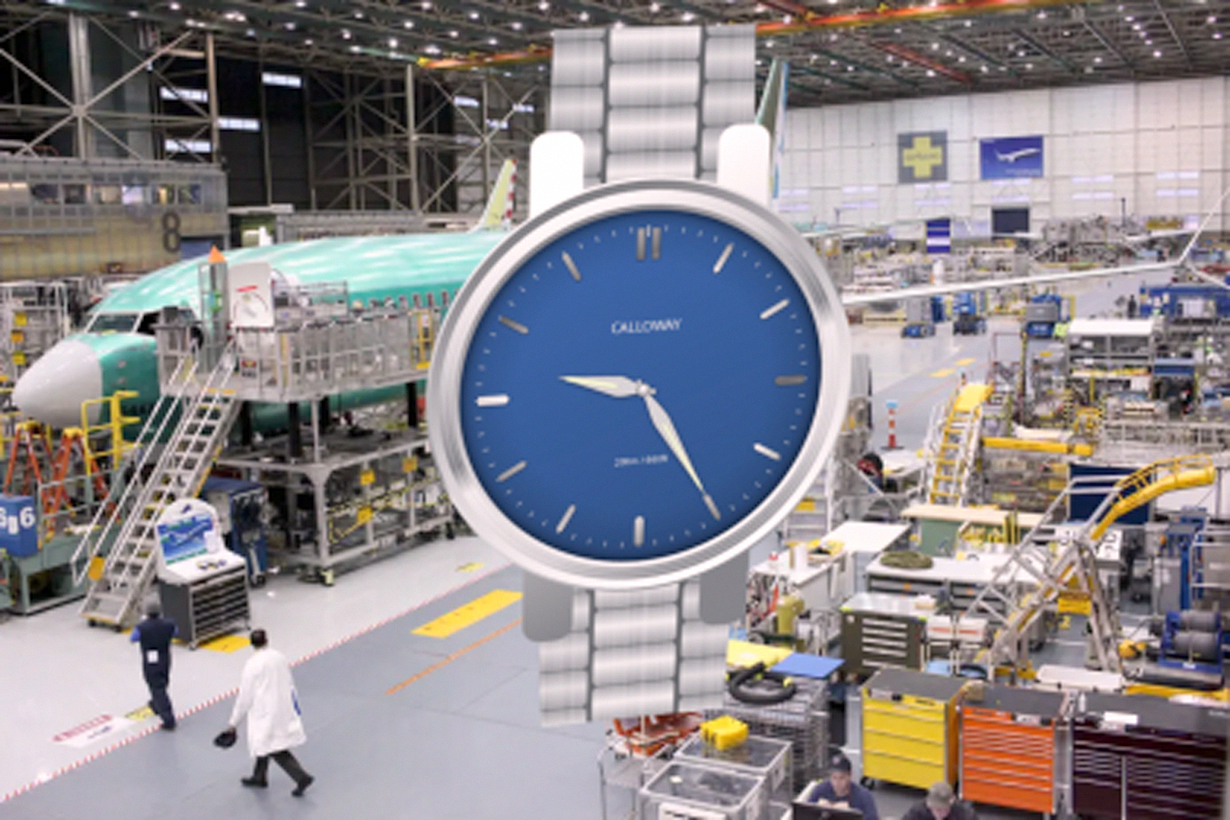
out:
{"hour": 9, "minute": 25}
